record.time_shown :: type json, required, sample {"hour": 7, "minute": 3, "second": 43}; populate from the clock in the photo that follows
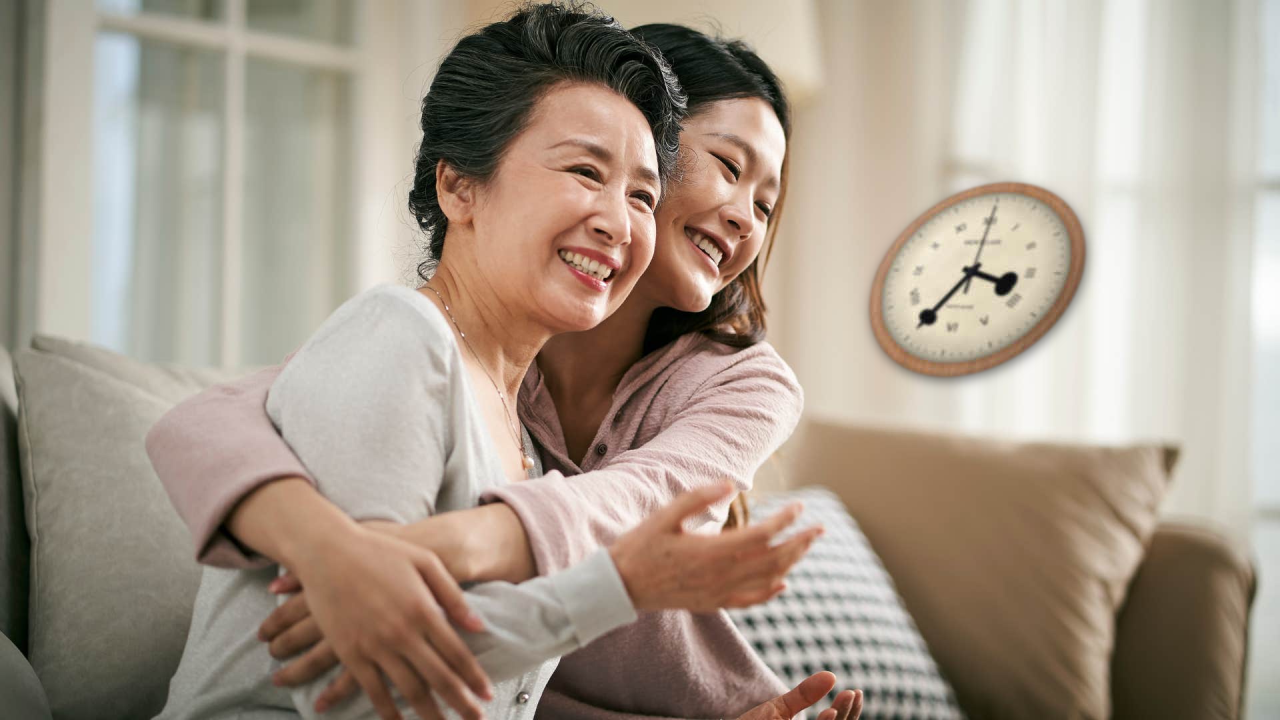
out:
{"hour": 3, "minute": 35, "second": 0}
